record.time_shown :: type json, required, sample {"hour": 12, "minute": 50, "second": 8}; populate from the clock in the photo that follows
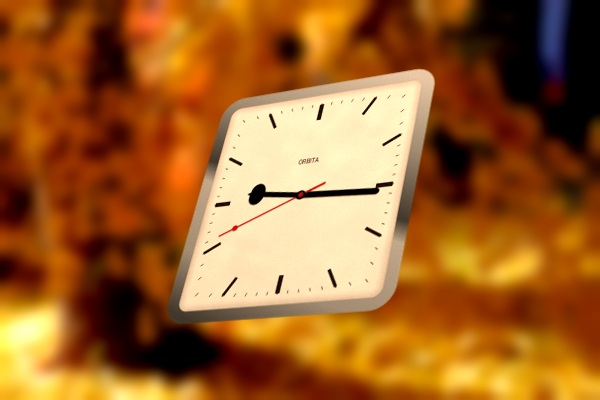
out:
{"hour": 9, "minute": 15, "second": 41}
